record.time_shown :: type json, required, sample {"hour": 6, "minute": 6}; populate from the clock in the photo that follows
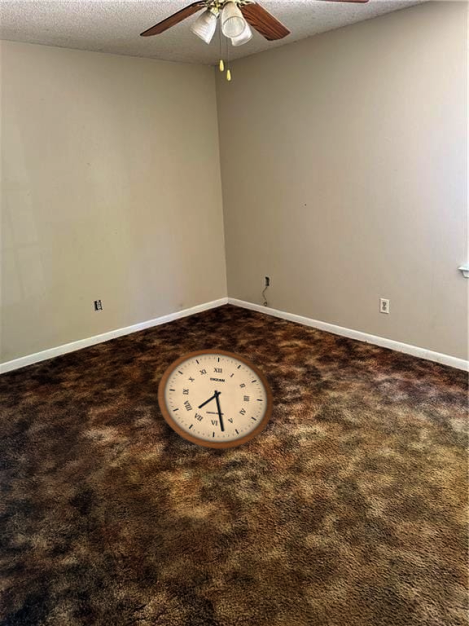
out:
{"hour": 7, "minute": 28}
